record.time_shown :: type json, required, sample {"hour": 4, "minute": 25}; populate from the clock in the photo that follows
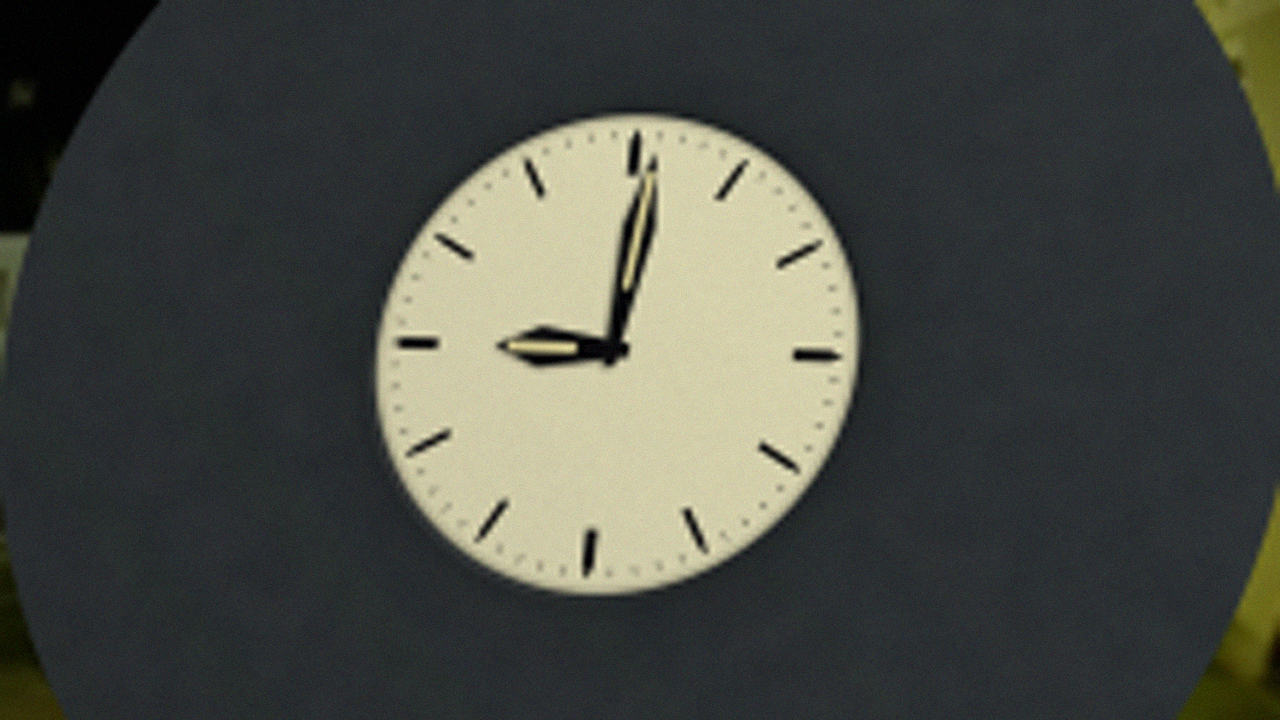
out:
{"hour": 9, "minute": 1}
